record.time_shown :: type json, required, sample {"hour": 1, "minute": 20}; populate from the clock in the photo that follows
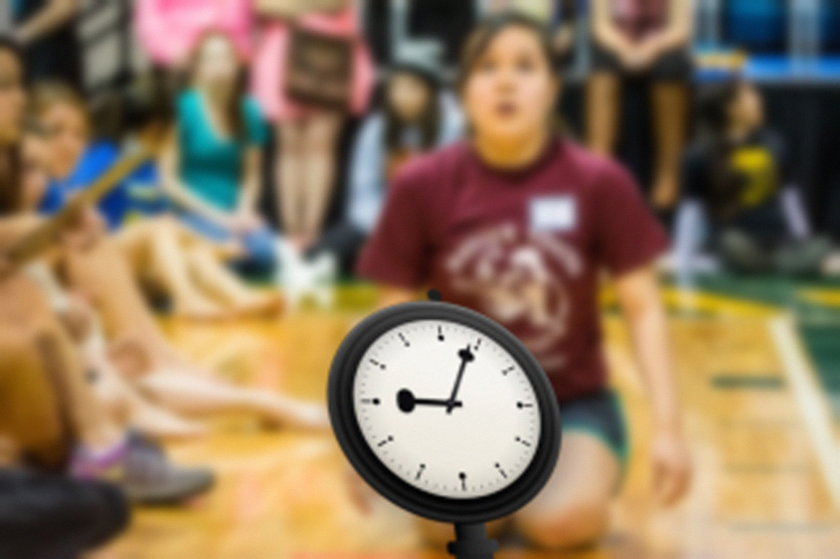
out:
{"hour": 9, "minute": 4}
